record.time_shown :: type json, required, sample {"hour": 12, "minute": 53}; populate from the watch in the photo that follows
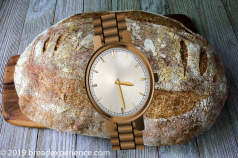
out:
{"hour": 3, "minute": 29}
